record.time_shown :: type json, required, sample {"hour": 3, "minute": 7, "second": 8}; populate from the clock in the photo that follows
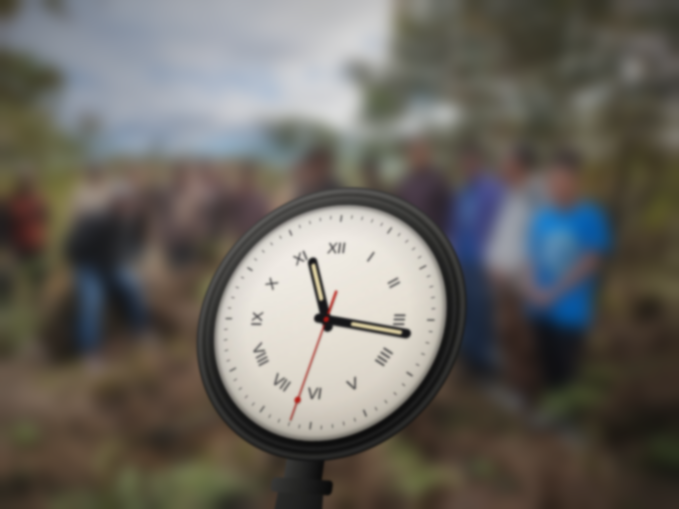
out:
{"hour": 11, "minute": 16, "second": 32}
